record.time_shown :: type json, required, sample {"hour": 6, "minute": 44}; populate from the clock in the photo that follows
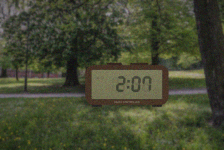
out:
{"hour": 2, "minute": 7}
